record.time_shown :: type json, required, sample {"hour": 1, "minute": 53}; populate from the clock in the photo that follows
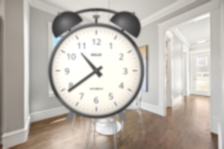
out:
{"hour": 10, "minute": 39}
